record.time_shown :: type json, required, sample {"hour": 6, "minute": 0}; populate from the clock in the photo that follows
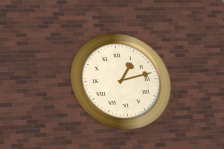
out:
{"hour": 1, "minute": 13}
